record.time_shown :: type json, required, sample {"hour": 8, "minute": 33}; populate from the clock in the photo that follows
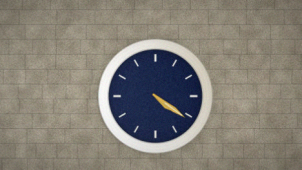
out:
{"hour": 4, "minute": 21}
